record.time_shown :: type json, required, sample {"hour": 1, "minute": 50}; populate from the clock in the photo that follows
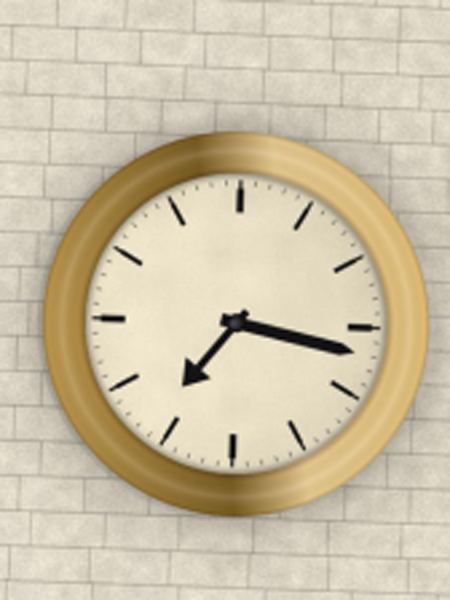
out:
{"hour": 7, "minute": 17}
